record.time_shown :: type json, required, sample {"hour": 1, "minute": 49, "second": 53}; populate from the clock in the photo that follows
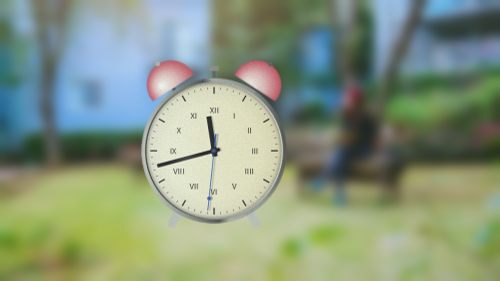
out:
{"hour": 11, "minute": 42, "second": 31}
